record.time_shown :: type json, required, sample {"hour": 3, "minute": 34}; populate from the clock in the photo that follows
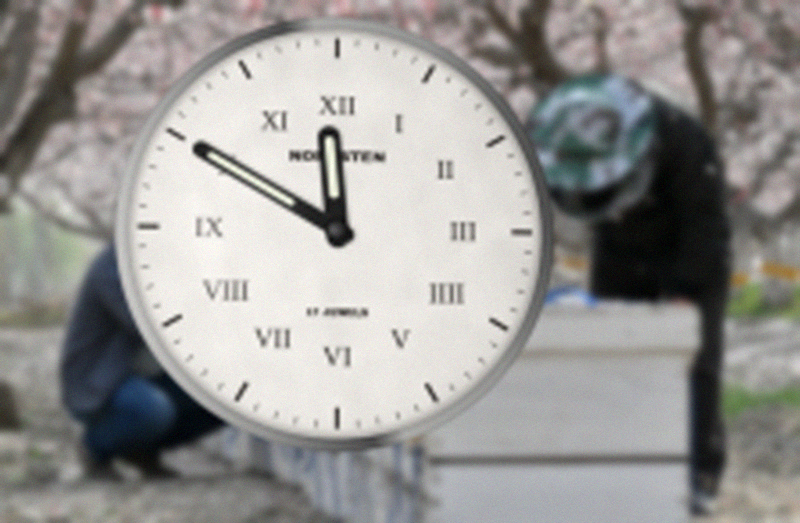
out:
{"hour": 11, "minute": 50}
